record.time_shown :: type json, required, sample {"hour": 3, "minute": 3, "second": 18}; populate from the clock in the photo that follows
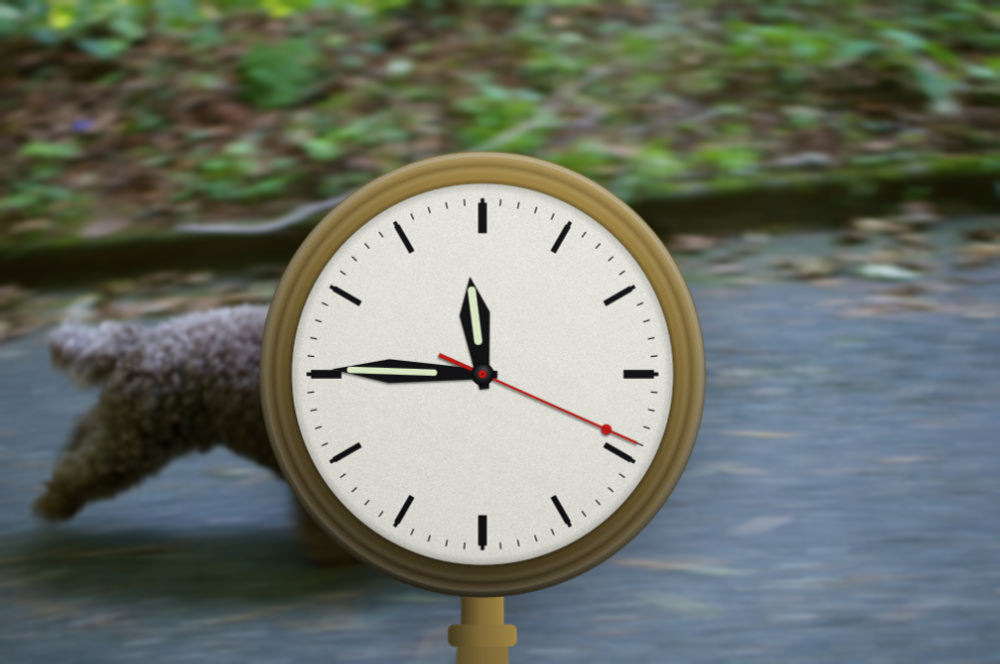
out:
{"hour": 11, "minute": 45, "second": 19}
